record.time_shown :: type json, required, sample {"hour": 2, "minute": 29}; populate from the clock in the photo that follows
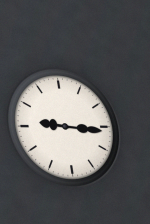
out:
{"hour": 9, "minute": 16}
